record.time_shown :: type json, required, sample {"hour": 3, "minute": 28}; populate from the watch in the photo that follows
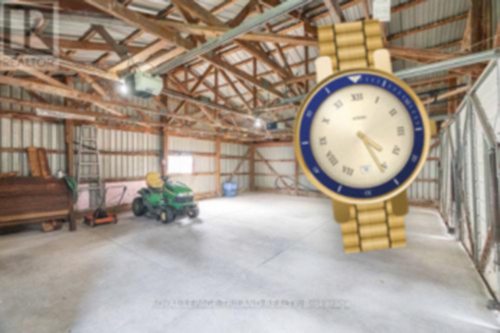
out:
{"hour": 4, "minute": 26}
